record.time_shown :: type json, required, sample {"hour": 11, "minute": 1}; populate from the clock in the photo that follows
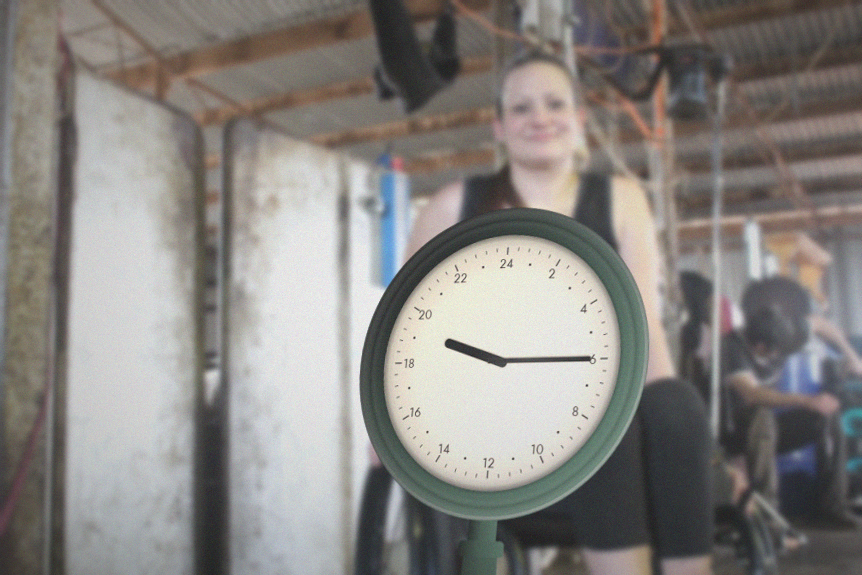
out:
{"hour": 19, "minute": 15}
